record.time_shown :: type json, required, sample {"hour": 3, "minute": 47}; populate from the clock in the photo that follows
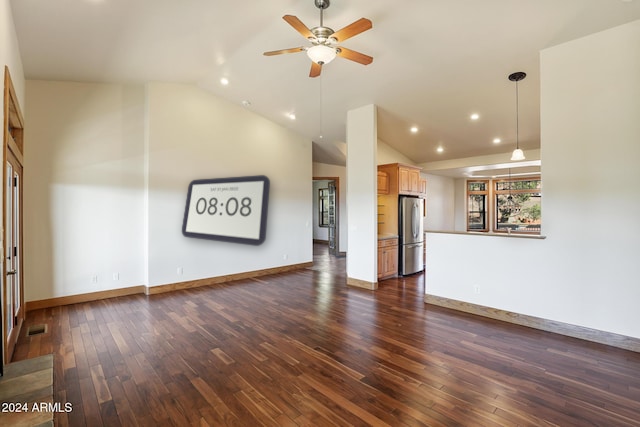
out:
{"hour": 8, "minute": 8}
